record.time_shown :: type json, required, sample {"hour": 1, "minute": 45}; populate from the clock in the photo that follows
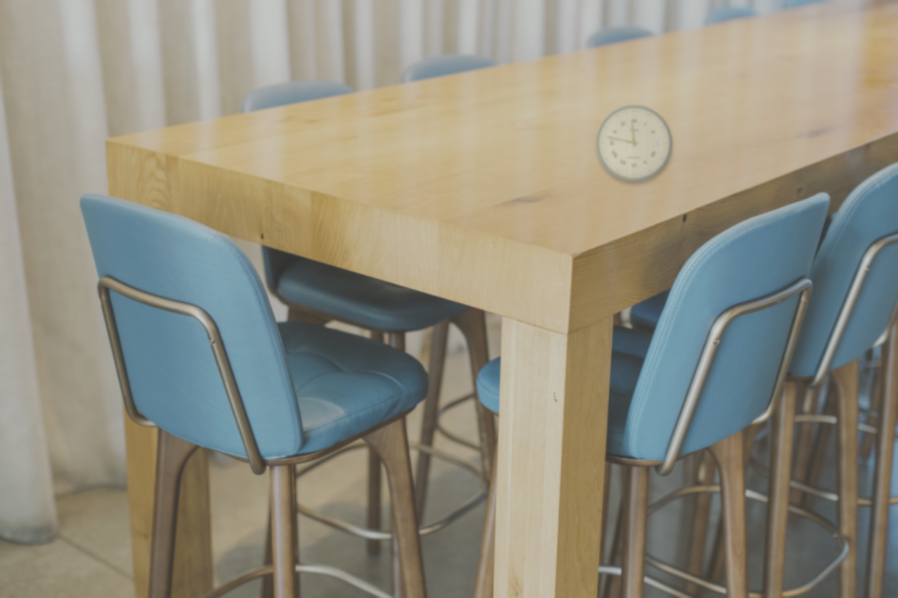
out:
{"hour": 11, "minute": 47}
